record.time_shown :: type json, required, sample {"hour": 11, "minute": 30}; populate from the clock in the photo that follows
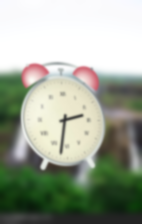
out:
{"hour": 2, "minute": 32}
